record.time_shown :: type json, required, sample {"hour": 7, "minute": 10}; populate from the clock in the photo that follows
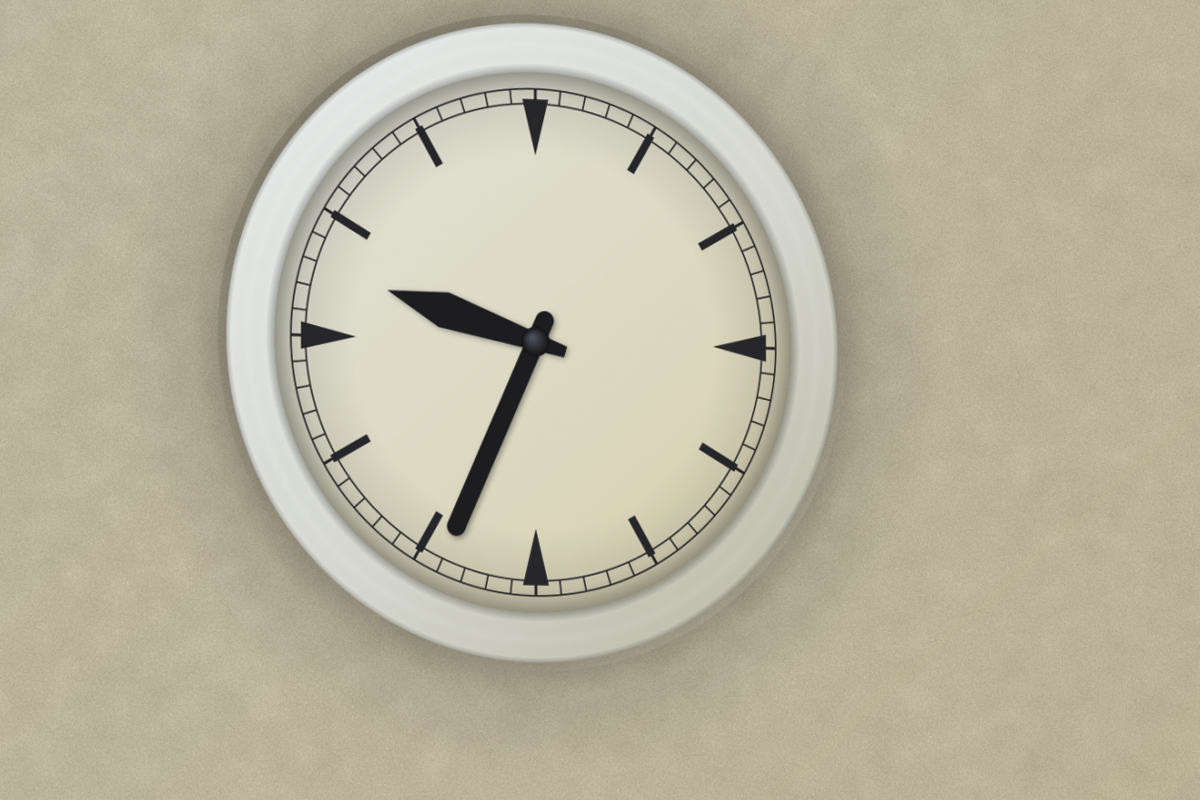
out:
{"hour": 9, "minute": 34}
